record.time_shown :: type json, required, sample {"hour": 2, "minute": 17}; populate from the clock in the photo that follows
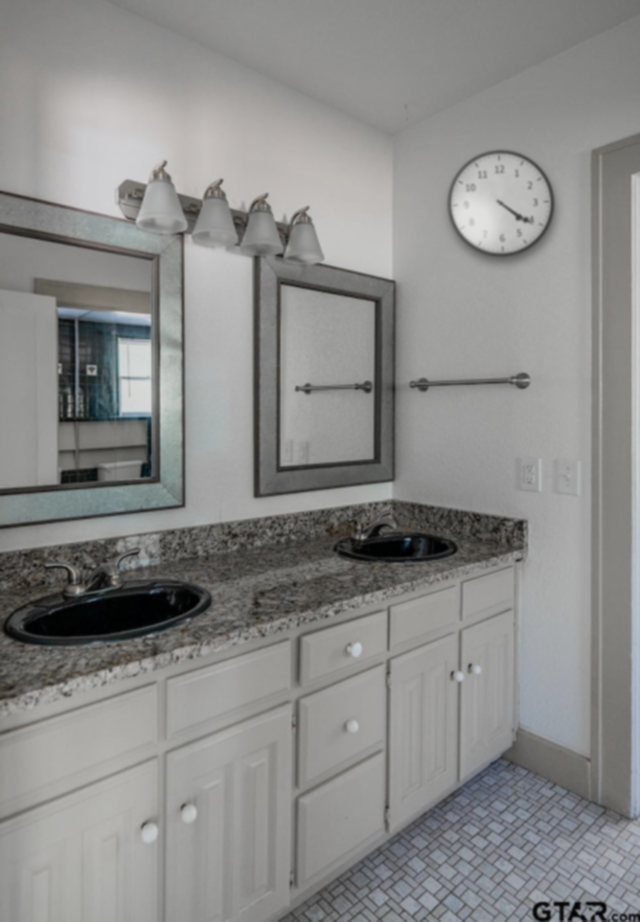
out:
{"hour": 4, "minute": 21}
